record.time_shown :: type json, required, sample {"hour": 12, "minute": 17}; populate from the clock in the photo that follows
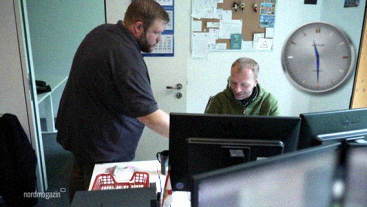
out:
{"hour": 11, "minute": 30}
